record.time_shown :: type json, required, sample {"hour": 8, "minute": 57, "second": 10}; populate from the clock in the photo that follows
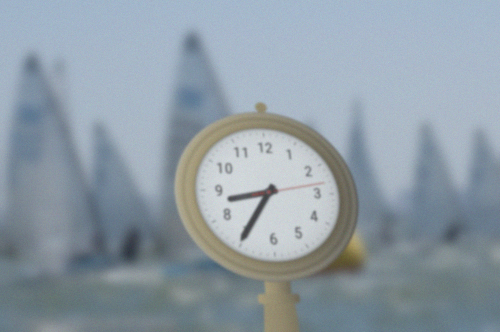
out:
{"hour": 8, "minute": 35, "second": 13}
